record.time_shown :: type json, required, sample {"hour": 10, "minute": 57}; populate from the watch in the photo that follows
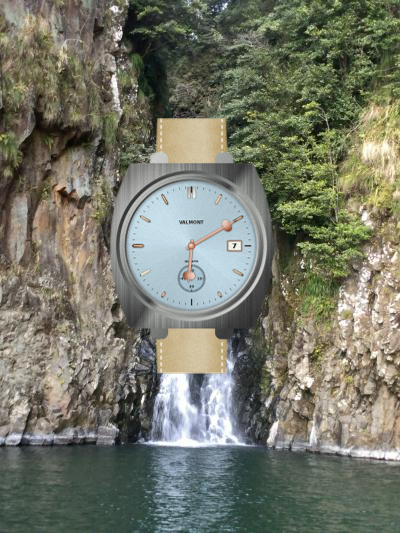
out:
{"hour": 6, "minute": 10}
